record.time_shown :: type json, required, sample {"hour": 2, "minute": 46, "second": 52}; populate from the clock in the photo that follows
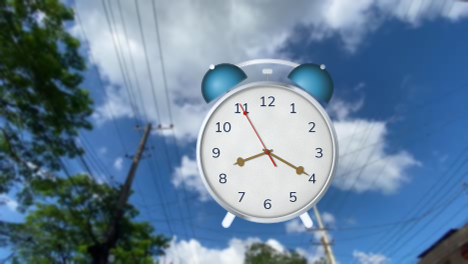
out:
{"hour": 8, "minute": 19, "second": 55}
